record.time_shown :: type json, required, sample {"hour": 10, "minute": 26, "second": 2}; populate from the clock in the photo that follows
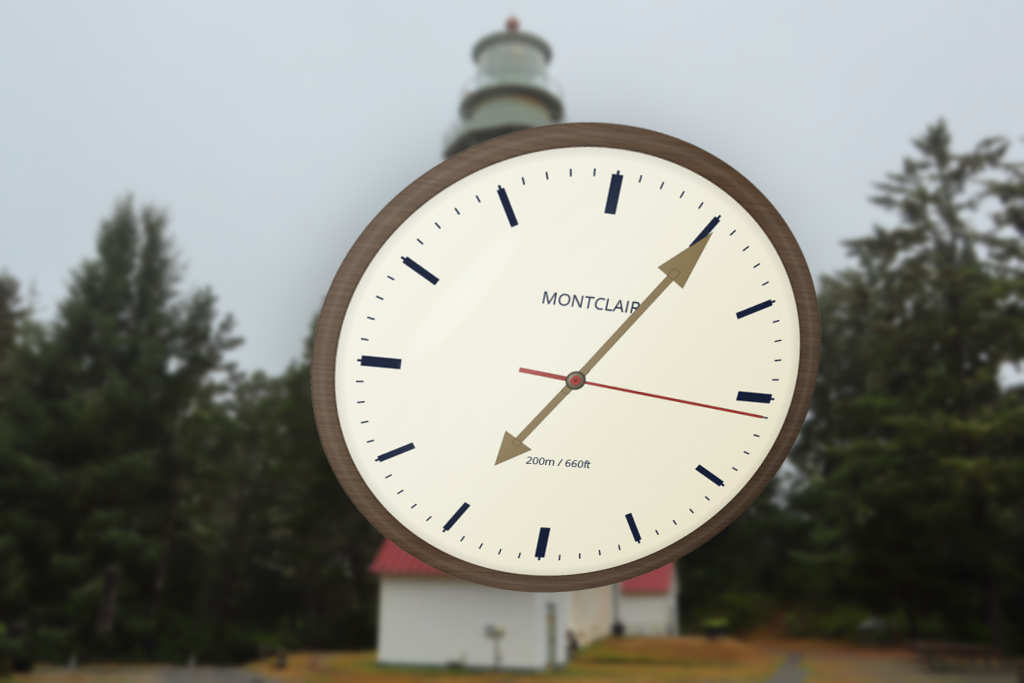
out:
{"hour": 7, "minute": 5, "second": 16}
